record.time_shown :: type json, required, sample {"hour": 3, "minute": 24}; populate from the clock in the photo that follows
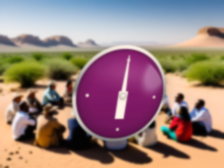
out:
{"hour": 6, "minute": 0}
